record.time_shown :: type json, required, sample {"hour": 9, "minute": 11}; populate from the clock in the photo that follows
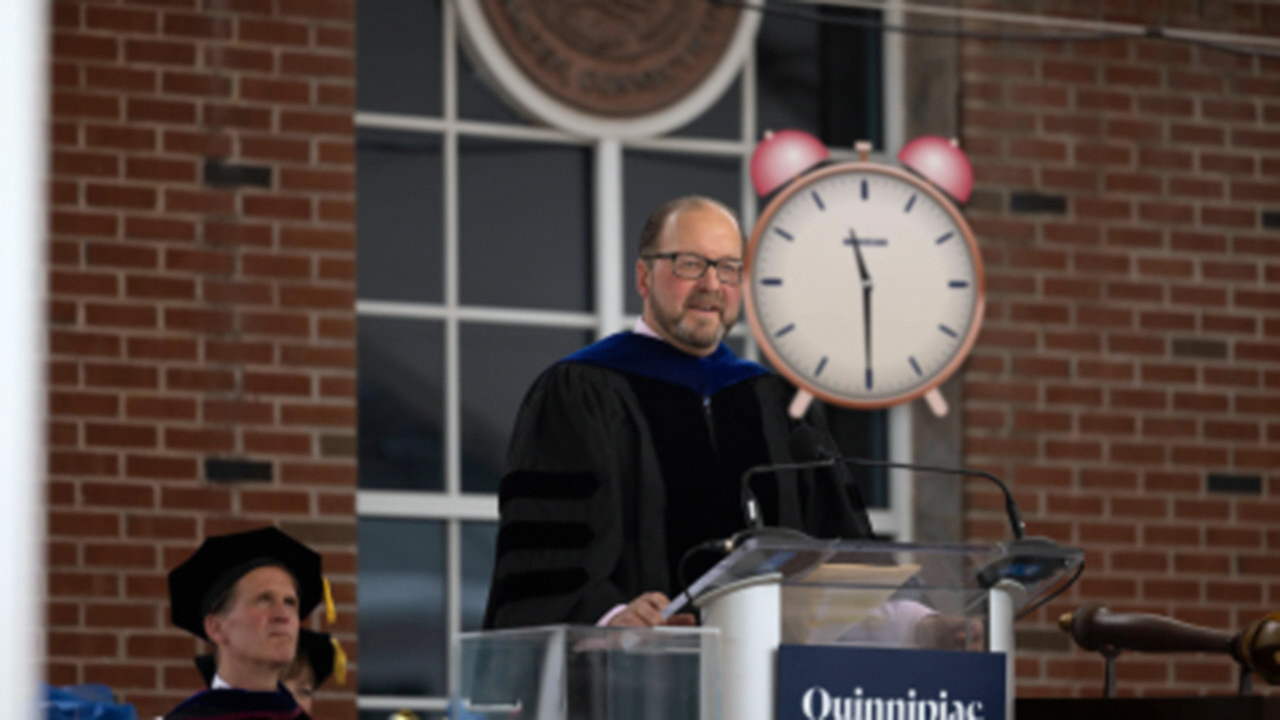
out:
{"hour": 11, "minute": 30}
